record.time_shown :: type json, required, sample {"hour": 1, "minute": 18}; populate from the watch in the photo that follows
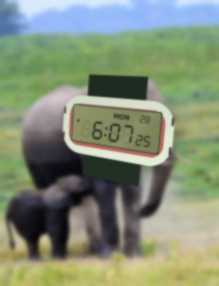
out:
{"hour": 6, "minute": 7}
